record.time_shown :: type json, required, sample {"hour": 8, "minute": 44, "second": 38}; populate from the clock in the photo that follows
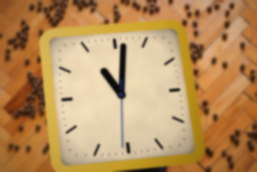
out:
{"hour": 11, "minute": 1, "second": 31}
